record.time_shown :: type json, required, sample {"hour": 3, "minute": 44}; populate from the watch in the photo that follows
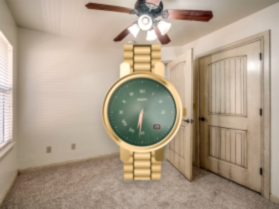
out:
{"hour": 6, "minute": 31}
